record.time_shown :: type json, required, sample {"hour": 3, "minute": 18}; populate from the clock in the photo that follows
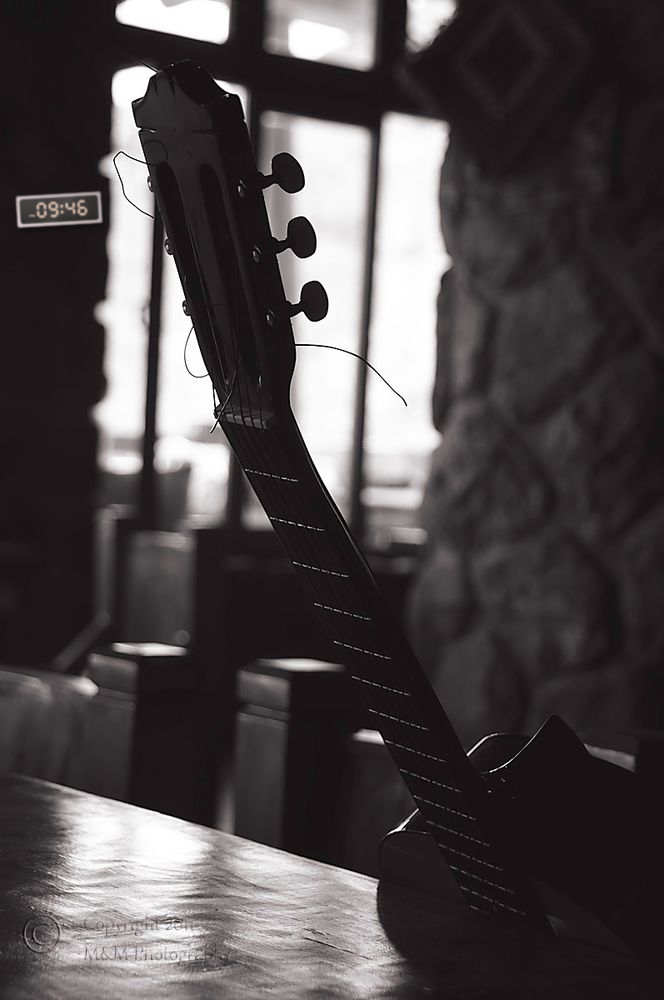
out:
{"hour": 9, "minute": 46}
